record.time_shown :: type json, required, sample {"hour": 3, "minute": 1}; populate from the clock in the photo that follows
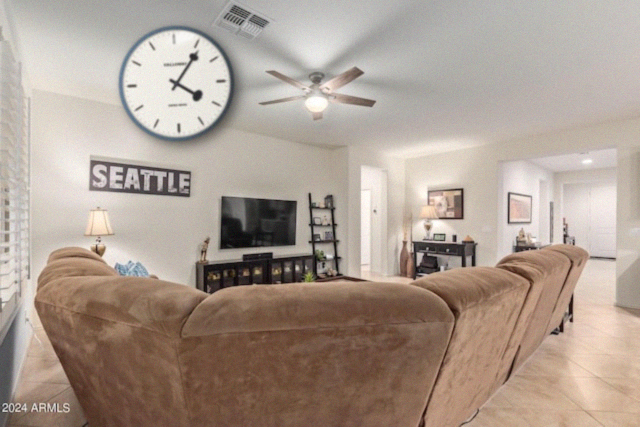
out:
{"hour": 4, "minute": 6}
